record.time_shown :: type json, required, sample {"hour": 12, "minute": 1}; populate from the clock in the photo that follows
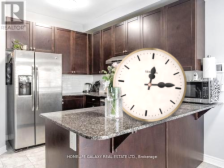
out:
{"hour": 12, "minute": 14}
